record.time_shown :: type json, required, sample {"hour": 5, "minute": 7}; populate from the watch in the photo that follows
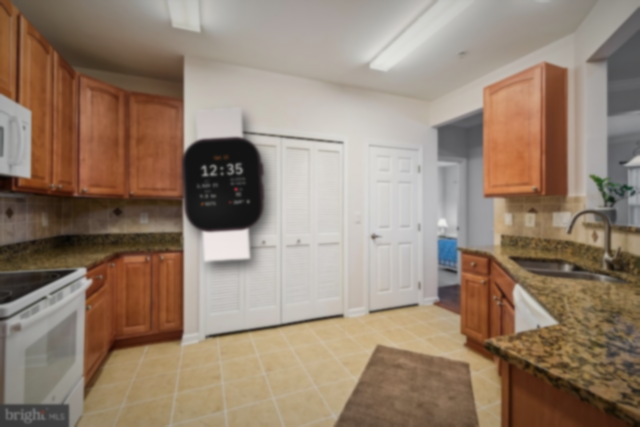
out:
{"hour": 12, "minute": 35}
